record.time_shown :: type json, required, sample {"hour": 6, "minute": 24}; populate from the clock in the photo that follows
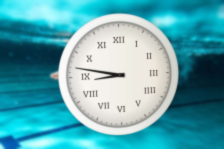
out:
{"hour": 8, "minute": 47}
